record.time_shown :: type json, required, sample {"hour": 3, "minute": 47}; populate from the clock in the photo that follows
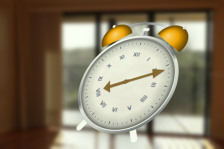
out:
{"hour": 8, "minute": 11}
